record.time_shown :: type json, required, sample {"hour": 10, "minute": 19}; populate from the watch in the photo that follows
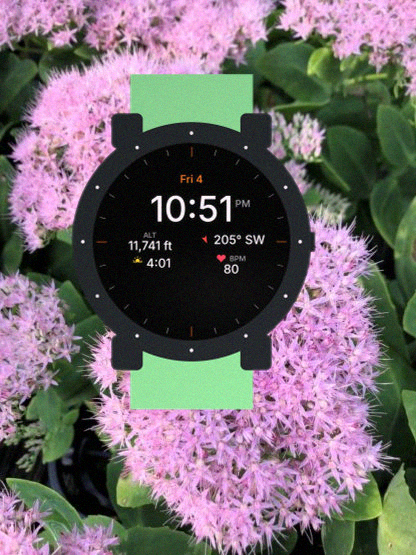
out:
{"hour": 10, "minute": 51}
